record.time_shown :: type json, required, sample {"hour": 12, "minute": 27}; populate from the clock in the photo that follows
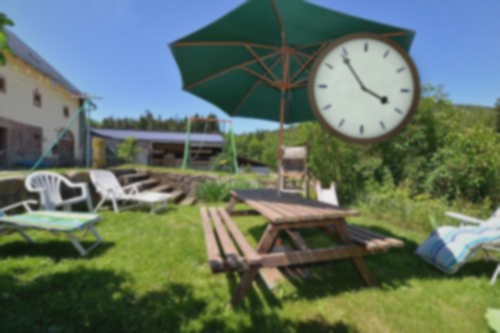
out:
{"hour": 3, "minute": 54}
